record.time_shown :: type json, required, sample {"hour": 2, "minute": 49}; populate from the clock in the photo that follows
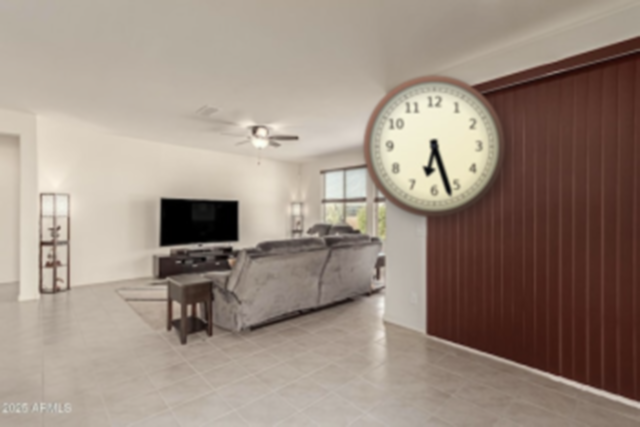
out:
{"hour": 6, "minute": 27}
